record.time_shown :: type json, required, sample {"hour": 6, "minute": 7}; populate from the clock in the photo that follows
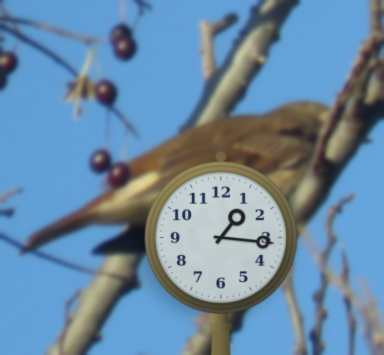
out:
{"hour": 1, "minute": 16}
